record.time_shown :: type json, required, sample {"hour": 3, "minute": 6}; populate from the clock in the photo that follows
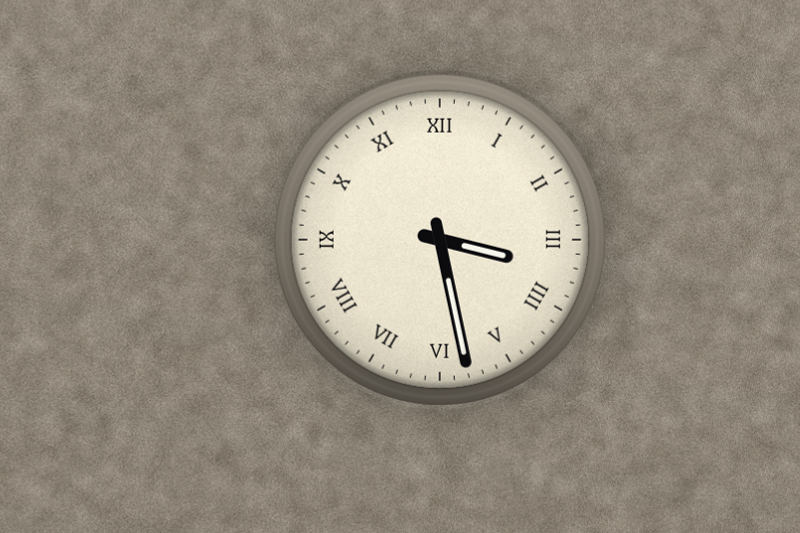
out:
{"hour": 3, "minute": 28}
